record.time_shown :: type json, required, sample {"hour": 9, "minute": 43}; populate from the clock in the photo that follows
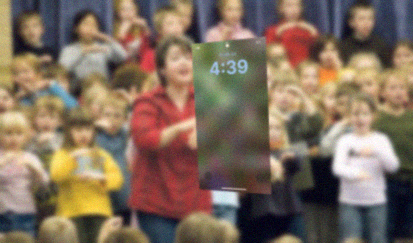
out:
{"hour": 4, "minute": 39}
